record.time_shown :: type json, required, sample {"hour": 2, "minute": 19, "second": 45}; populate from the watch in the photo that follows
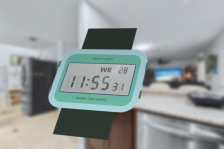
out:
{"hour": 11, "minute": 55, "second": 31}
